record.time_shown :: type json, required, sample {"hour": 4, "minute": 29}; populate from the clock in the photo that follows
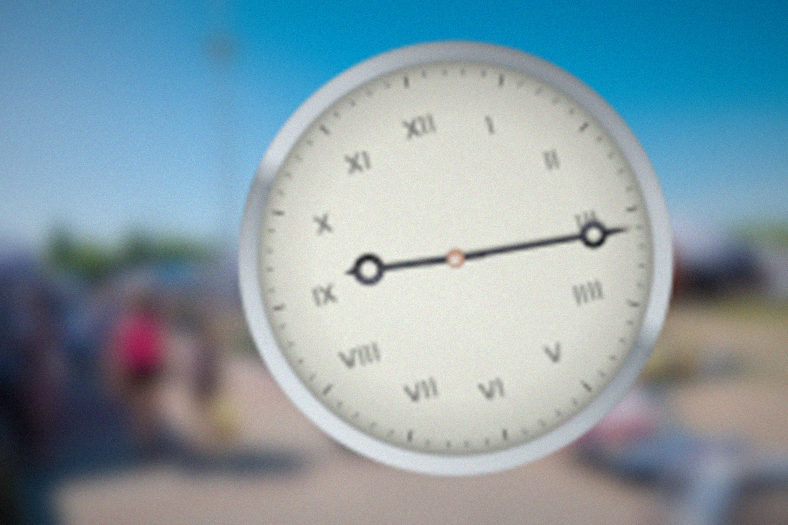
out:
{"hour": 9, "minute": 16}
